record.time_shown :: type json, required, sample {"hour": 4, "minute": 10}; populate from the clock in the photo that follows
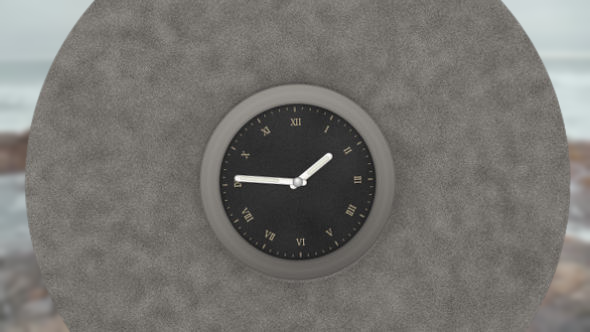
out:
{"hour": 1, "minute": 46}
